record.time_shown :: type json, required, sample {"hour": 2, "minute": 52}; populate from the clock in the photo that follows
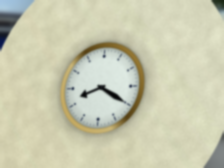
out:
{"hour": 8, "minute": 20}
